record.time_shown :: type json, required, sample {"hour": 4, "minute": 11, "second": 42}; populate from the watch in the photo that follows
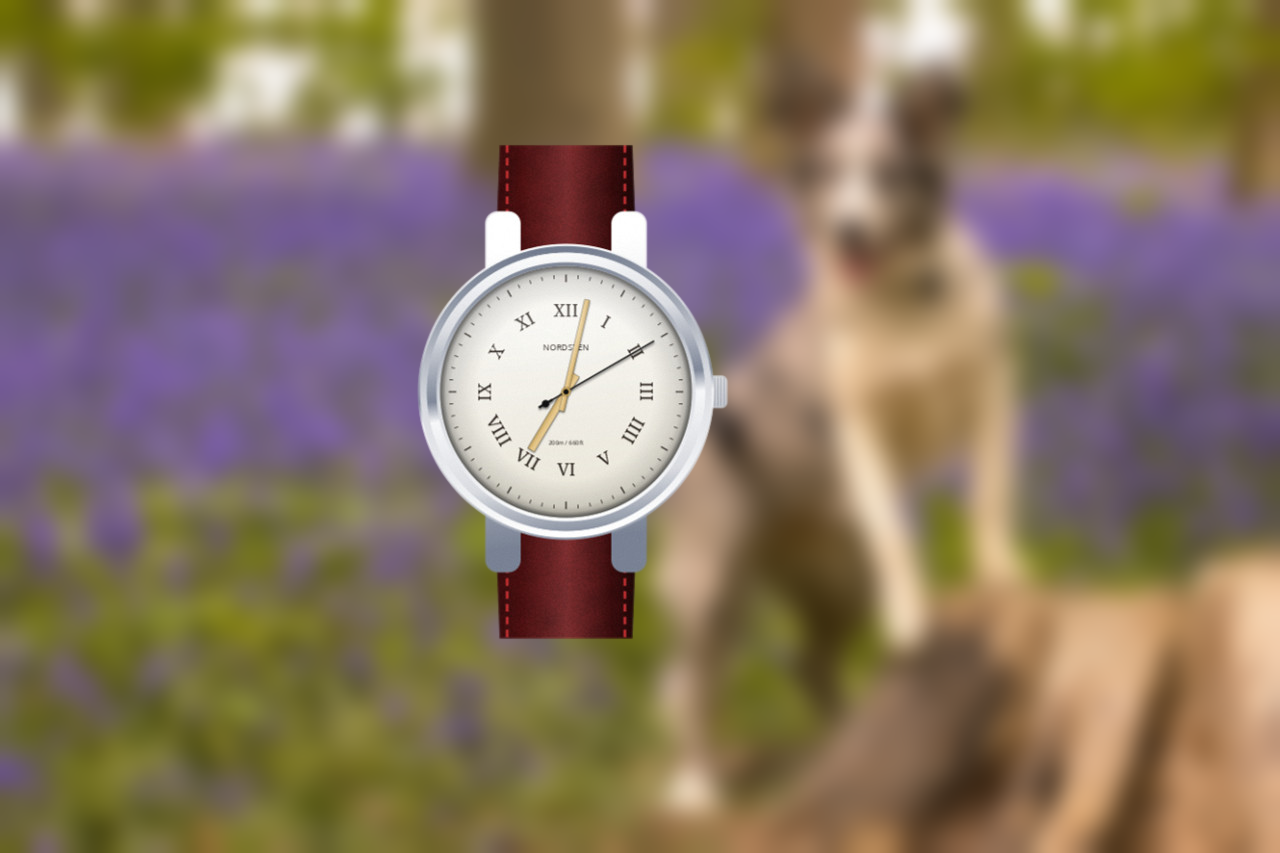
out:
{"hour": 7, "minute": 2, "second": 10}
